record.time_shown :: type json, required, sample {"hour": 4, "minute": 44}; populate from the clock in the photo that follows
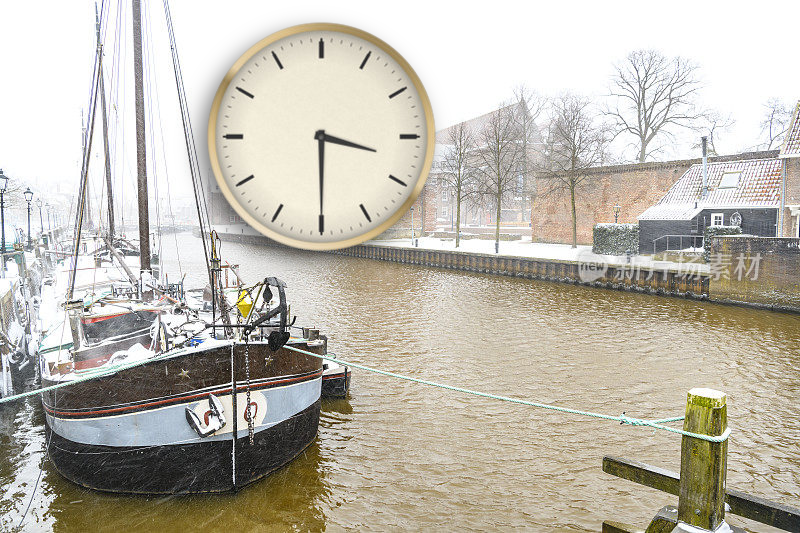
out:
{"hour": 3, "minute": 30}
